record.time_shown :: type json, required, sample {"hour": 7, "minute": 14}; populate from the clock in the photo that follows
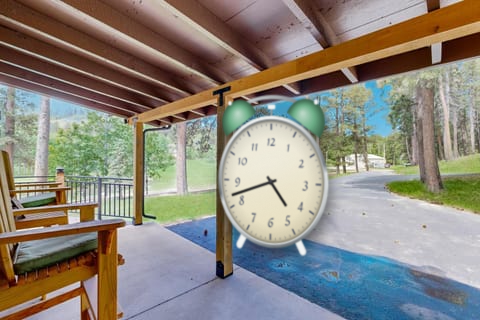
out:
{"hour": 4, "minute": 42}
